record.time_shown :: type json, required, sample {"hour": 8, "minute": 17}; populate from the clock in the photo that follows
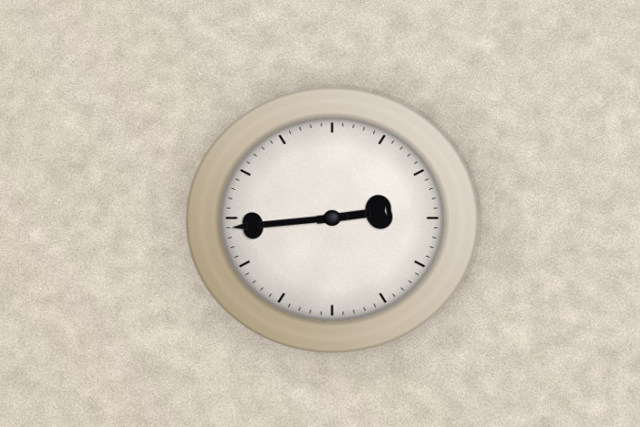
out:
{"hour": 2, "minute": 44}
